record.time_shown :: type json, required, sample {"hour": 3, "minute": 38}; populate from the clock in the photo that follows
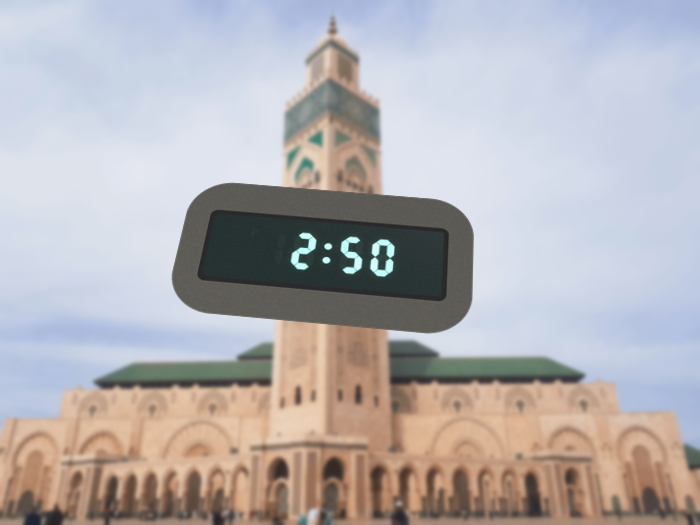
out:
{"hour": 2, "minute": 50}
